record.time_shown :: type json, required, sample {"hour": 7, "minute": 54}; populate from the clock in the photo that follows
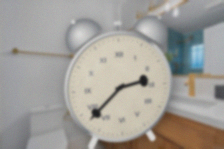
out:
{"hour": 2, "minute": 38}
